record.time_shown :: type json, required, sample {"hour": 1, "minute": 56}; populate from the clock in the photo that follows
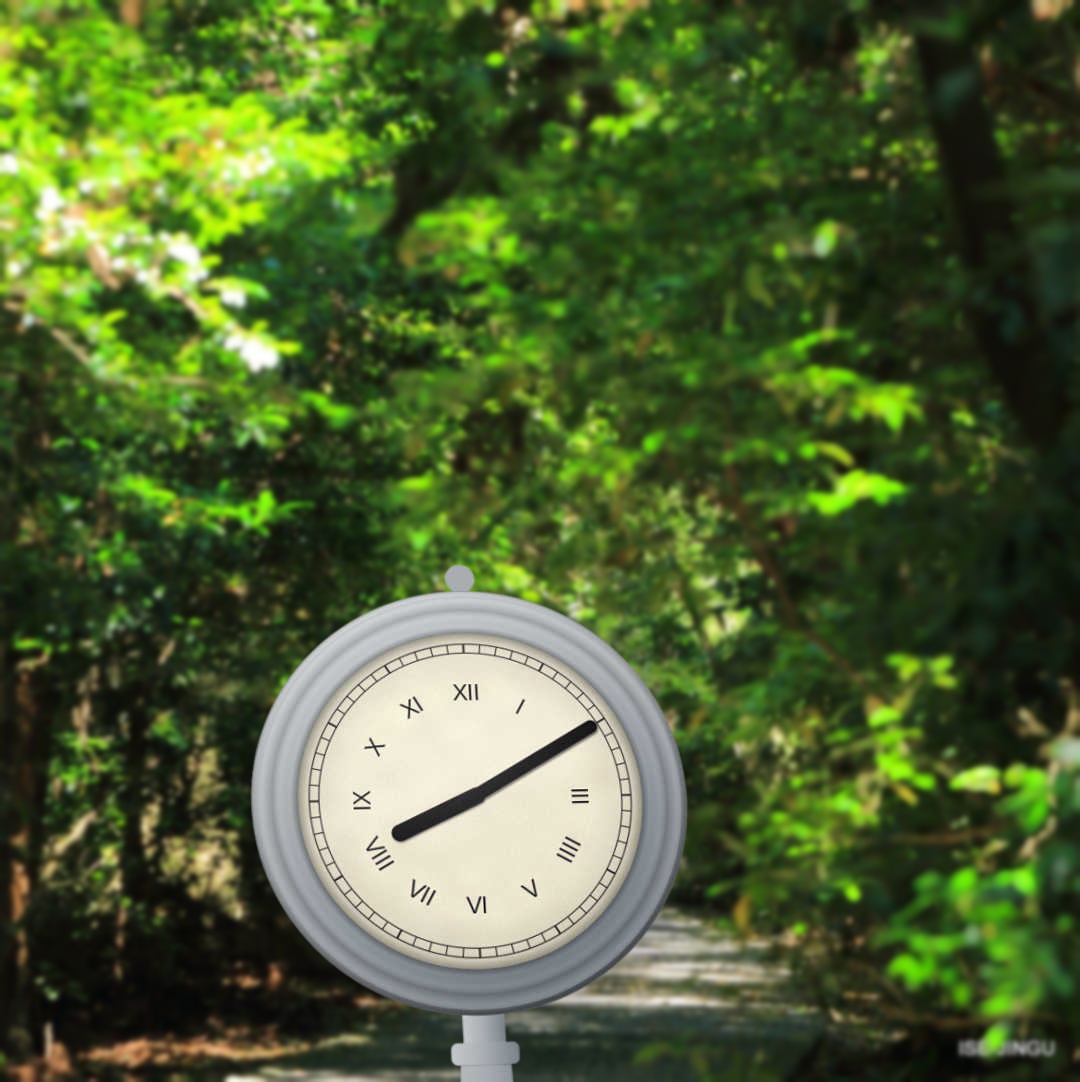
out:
{"hour": 8, "minute": 10}
